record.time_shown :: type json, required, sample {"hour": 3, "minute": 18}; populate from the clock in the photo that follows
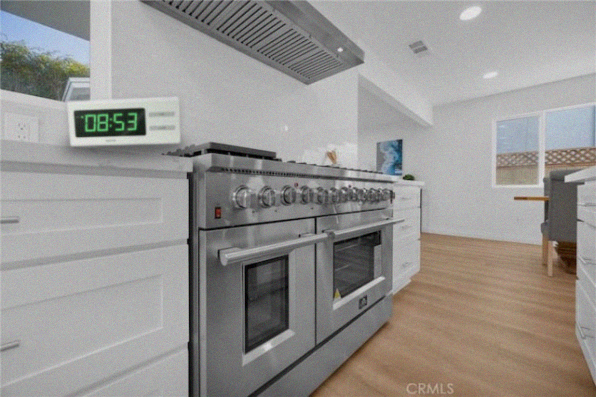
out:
{"hour": 8, "minute": 53}
